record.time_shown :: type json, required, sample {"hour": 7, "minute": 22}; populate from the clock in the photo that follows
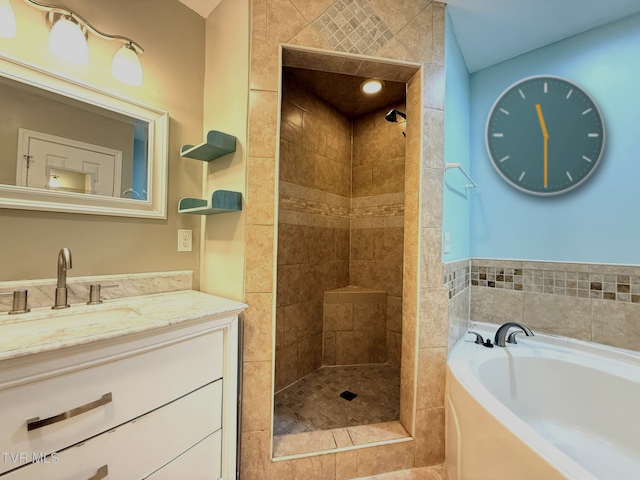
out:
{"hour": 11, "minute": 30}
